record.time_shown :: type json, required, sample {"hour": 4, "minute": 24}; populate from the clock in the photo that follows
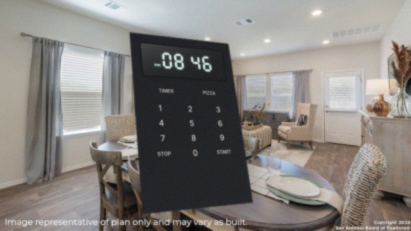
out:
{"hour": 8, "minute": 46}
